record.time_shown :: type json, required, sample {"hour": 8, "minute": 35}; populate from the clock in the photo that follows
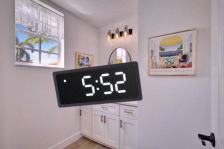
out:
{"hour": 5, "minute": 52}
